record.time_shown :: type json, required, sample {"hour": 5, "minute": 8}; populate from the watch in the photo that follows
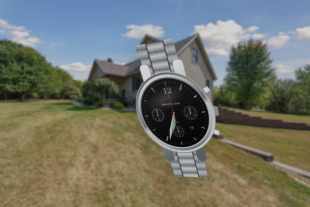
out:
{"hour": 6, "minute": 34}
